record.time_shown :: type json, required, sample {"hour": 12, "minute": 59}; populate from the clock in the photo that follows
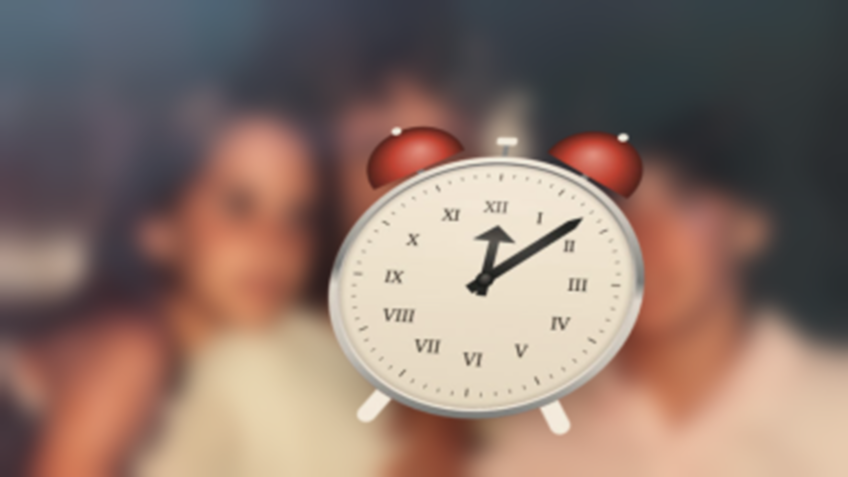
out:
{"hour": 12, "minute": 8}
